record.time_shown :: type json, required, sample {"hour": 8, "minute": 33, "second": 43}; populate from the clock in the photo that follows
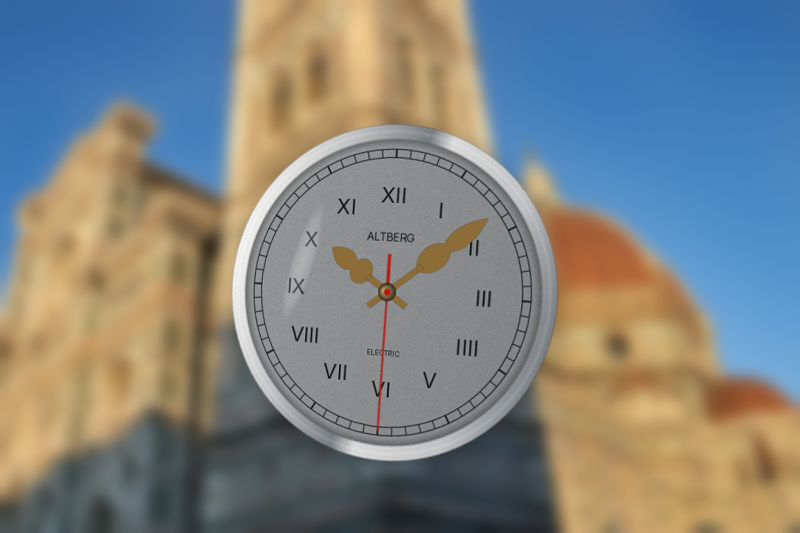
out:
{"hour": 10, "minute": 8, "second": 30}
